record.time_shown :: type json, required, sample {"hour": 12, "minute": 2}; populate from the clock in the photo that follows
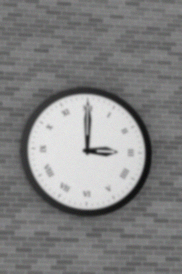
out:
{"hour": 3, "minute": 0}
